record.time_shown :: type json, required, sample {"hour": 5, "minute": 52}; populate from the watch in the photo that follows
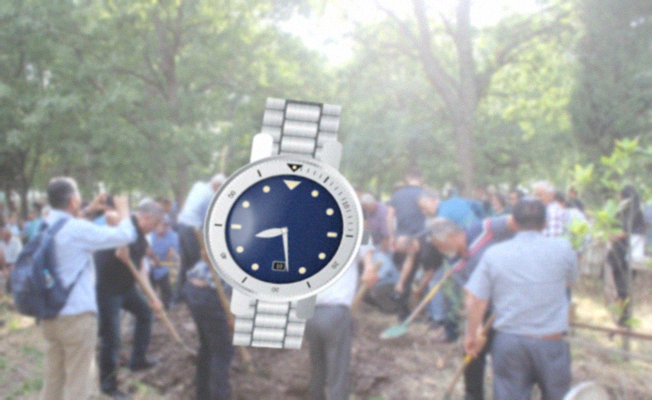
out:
{"hour": 8, "minute": 28}
